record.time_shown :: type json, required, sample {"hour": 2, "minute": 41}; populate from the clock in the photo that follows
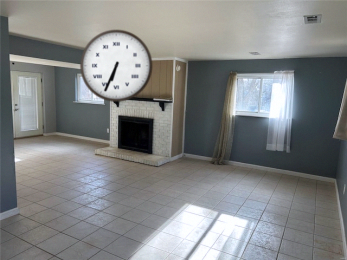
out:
{"hour": 6, "minute": 34}
